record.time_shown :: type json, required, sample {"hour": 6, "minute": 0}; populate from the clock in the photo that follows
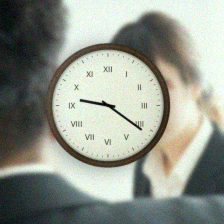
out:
{"hour": 9, "minute": 21}
